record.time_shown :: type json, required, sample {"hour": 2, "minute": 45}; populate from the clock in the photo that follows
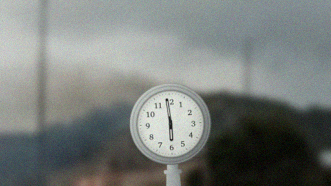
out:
{"hour": 5, "minute": 59}
